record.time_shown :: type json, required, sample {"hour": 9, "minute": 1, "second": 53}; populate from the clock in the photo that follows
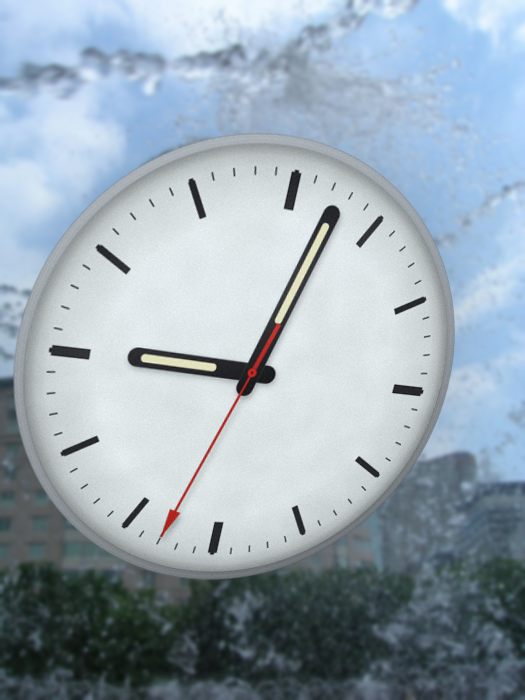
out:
{"hour": 9, "minute": 2, "second": 33}
